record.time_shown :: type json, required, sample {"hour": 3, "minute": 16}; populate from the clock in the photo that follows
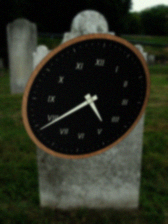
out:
{"hour": 4, "minute": 39}
